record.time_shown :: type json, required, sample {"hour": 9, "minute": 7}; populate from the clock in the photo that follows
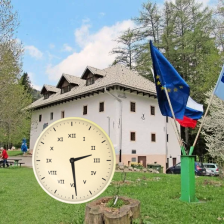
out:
{"hour": 2, "minute": 29}
